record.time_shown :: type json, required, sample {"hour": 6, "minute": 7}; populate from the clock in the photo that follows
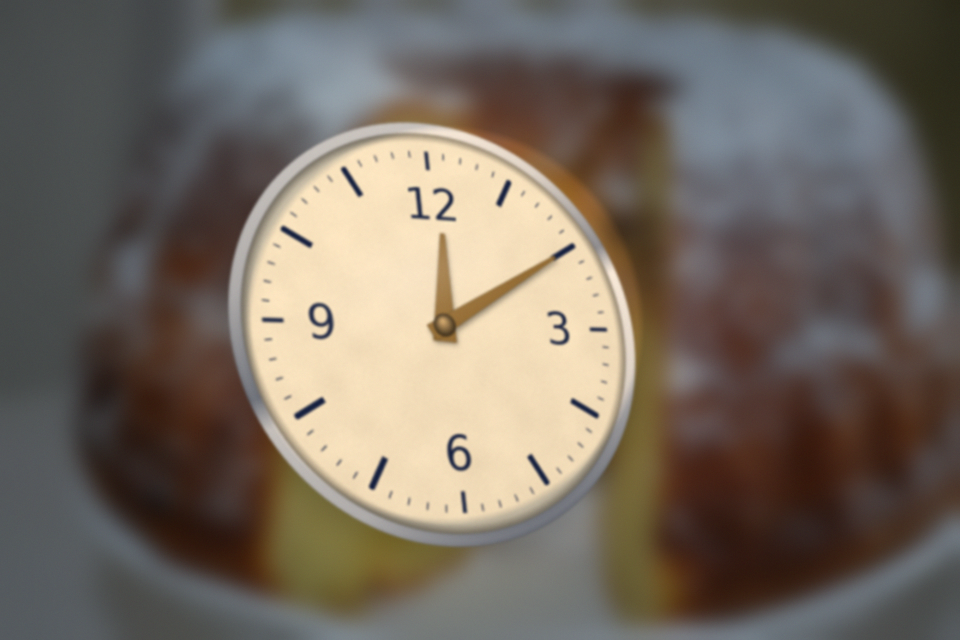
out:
{"hour": 12, "minute": 10}
